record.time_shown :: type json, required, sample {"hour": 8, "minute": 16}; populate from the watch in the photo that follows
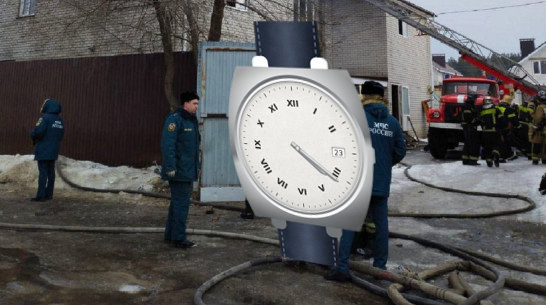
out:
{"hour": 4, "minute": 21}
